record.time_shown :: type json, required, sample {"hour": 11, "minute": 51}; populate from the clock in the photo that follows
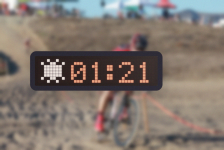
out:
{"hour": 1, "minute": 21}
